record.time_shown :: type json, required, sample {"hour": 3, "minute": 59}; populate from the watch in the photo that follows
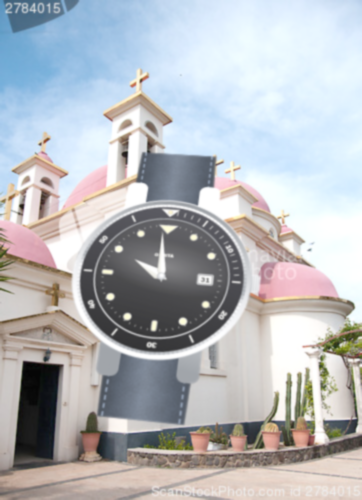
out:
{"hour": 9, "minute": 59}
